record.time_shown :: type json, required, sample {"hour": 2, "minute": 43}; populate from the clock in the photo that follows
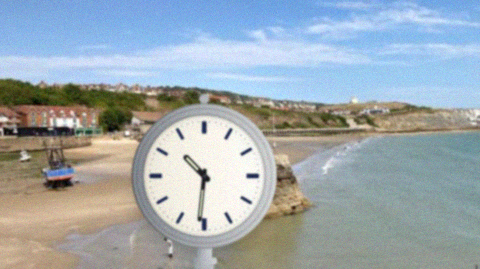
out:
{"hour": 10, "minute": 31}
